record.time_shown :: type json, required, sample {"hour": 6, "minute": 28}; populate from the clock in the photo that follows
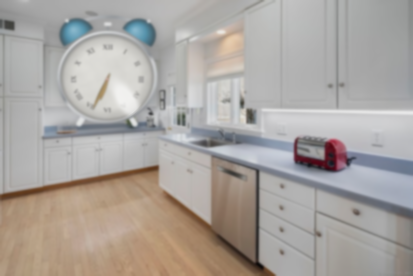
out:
{"hour": 6, "minute": 34}
